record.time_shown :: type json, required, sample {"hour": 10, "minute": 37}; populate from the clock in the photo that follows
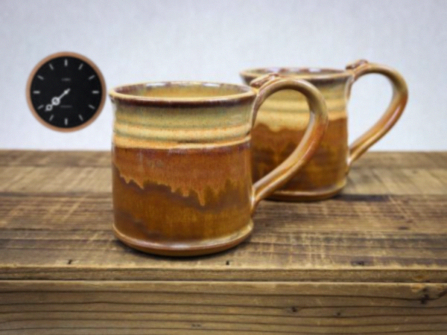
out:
{"hour": 7, "minute": 38}
